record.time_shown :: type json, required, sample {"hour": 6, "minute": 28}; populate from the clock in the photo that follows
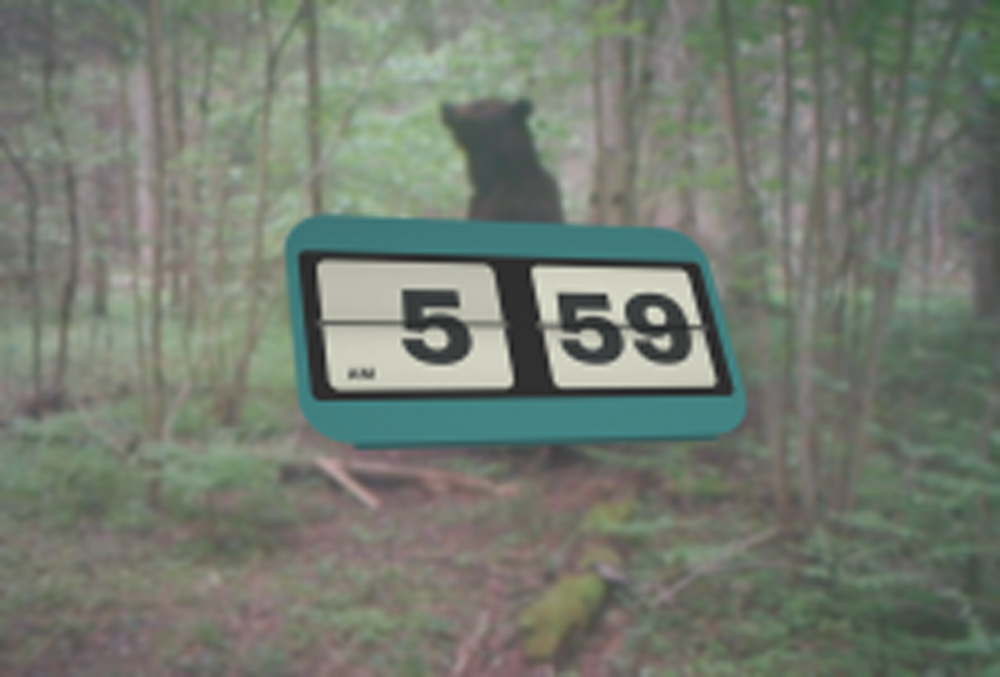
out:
{"hour": 5, "minute": 59}
